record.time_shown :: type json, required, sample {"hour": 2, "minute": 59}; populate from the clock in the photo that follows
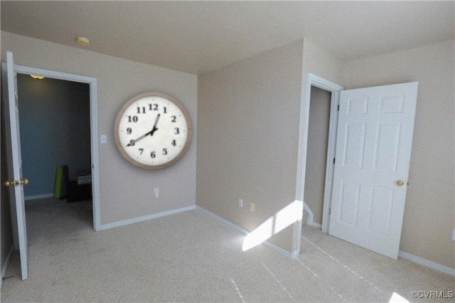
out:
{"hour": 12, "minute": 40}
